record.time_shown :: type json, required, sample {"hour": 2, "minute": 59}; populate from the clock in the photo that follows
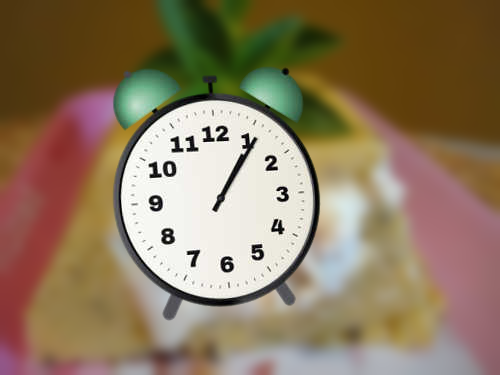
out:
{"hour": 1, "minute": 6}
